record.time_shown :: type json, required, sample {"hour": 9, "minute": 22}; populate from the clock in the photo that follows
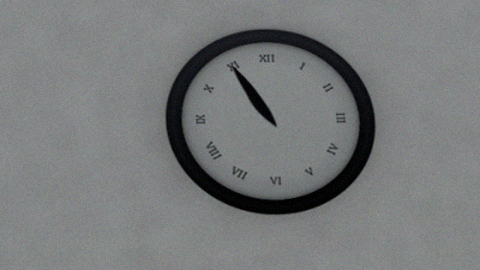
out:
{"hour": 10, "minute": 55}
